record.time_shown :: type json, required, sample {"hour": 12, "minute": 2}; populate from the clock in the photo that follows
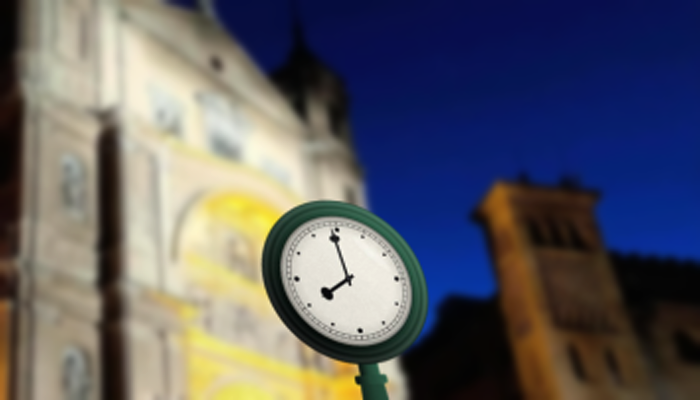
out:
{"hour": 7, "minute": 59}
